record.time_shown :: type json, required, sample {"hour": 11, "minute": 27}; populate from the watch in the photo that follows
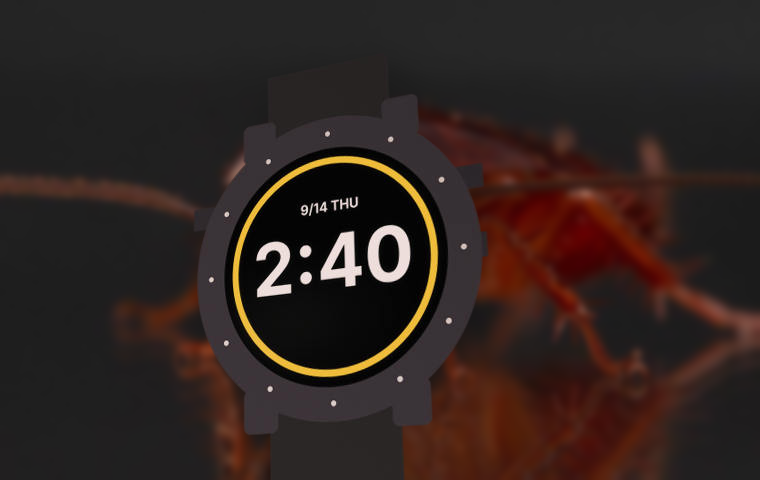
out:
{"hour": 2, "minute": 40}
